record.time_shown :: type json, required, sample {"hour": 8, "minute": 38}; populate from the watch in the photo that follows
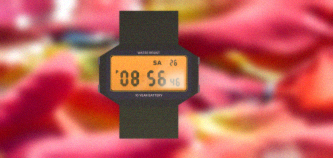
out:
{"hour": 8, "minute": 56}
